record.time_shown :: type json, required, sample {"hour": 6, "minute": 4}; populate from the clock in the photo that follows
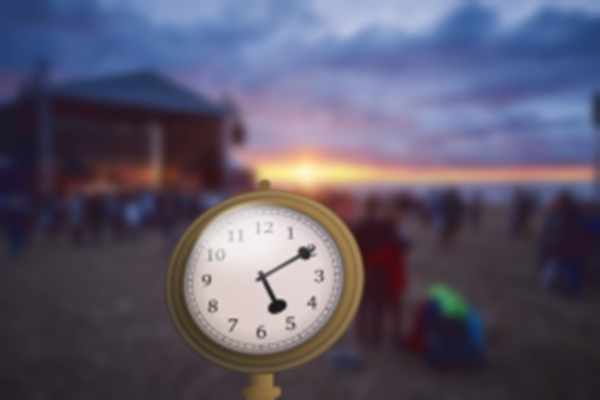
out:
{"hour": 5, "minute": 10}
